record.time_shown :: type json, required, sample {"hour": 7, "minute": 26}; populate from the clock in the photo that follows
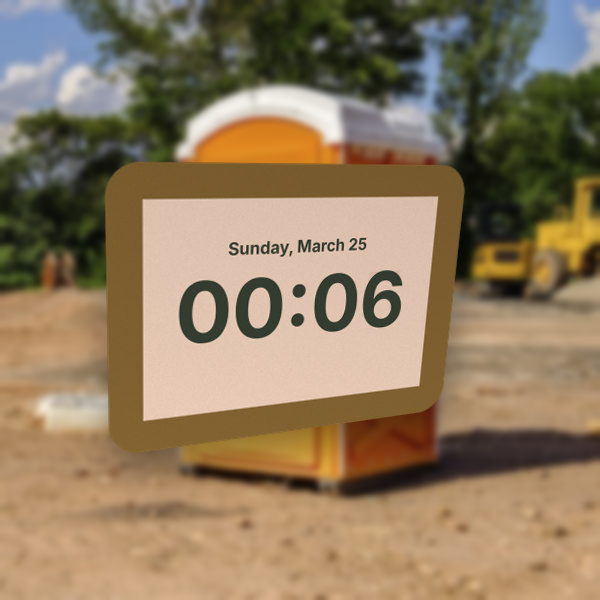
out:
{"hour": 0, "minute": 6}
